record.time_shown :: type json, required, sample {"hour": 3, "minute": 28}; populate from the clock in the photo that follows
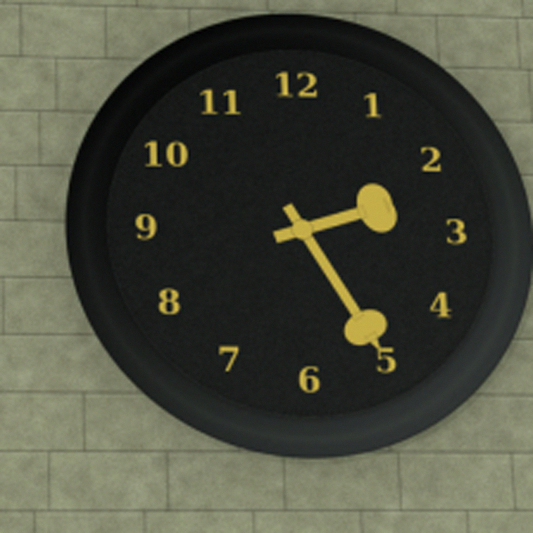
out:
{"hour": 2, "minute": 25}
